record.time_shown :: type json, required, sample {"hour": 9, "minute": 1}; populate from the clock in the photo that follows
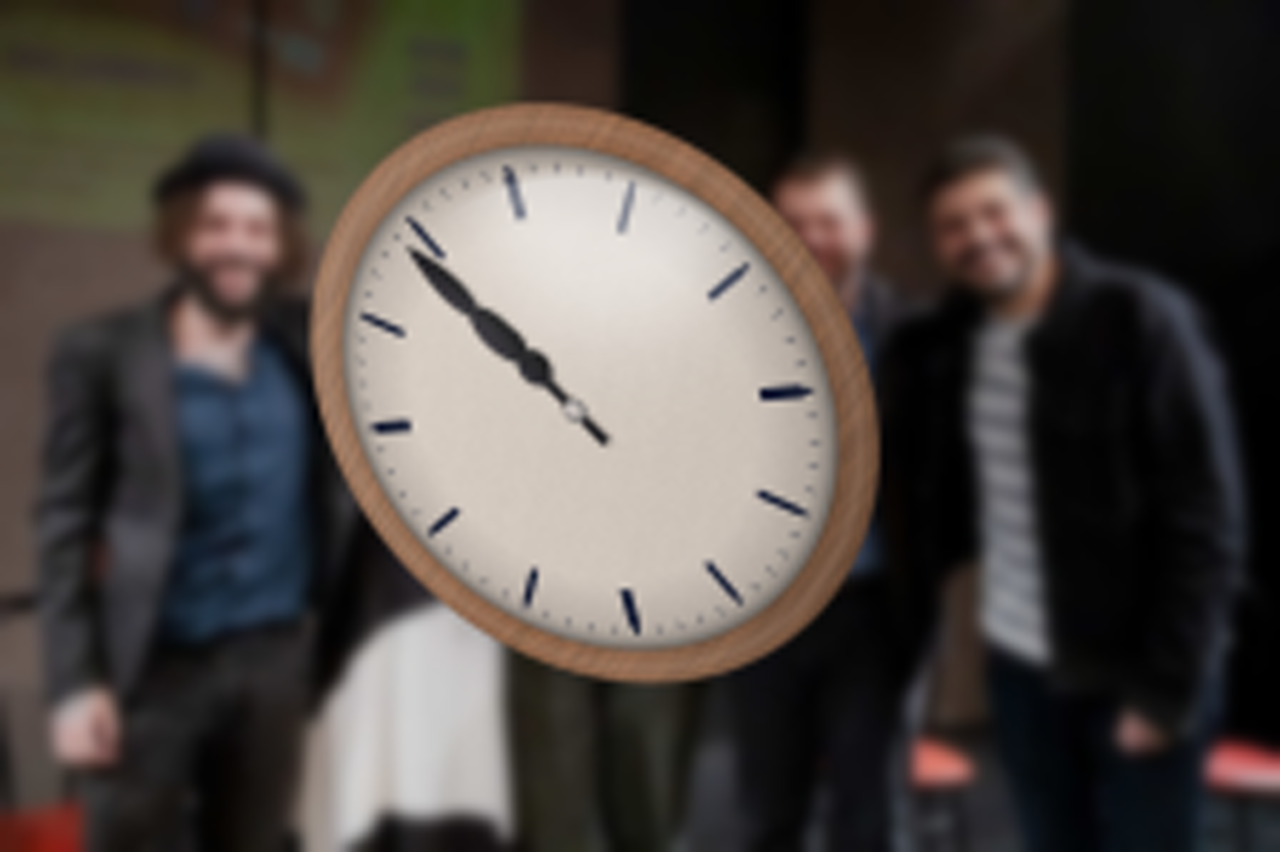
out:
{"hour": 10, "minute": 54}
